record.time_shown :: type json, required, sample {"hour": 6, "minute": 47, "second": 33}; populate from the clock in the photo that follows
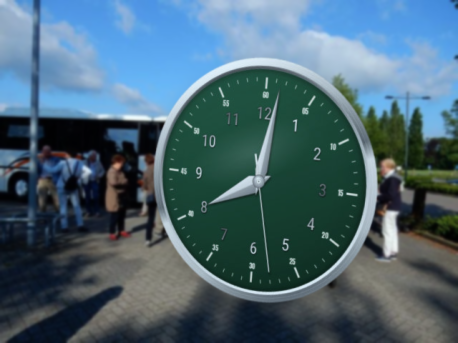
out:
{"hour": 8, "minute": 1, "second": 28}
